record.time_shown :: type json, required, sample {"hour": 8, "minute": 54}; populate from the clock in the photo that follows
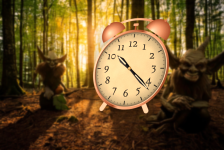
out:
{"hour": 10, "minute": 22}
